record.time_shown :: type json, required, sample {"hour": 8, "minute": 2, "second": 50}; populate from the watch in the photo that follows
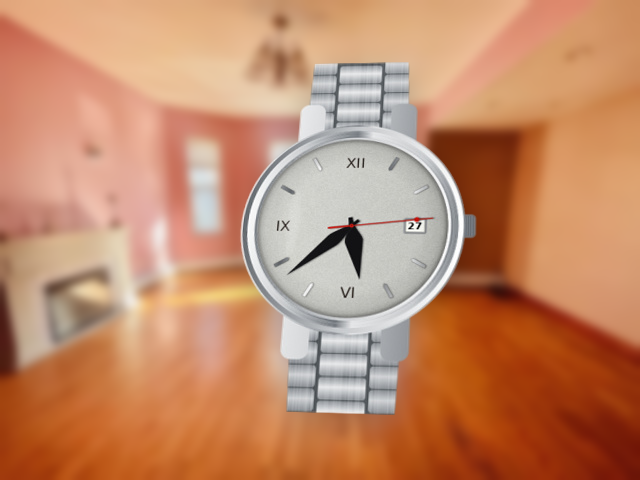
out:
{"hour": 5, "minute": 38, "second": 14}
